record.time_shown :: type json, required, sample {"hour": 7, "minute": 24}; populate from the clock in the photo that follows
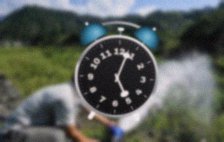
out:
{"hour": 5, "minute": 3}
